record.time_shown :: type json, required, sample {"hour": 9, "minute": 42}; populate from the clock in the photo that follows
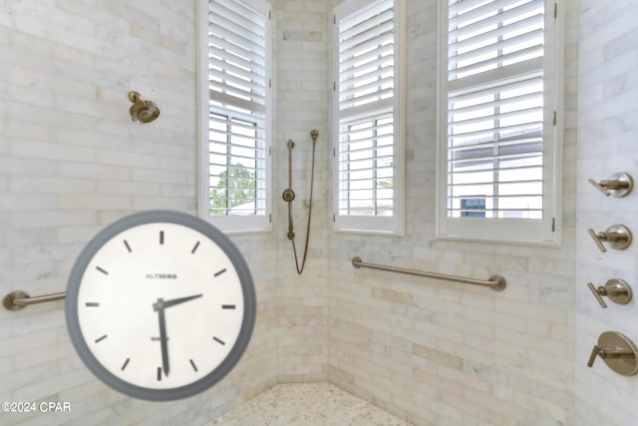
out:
{"hour": 2, "minute": 29}
